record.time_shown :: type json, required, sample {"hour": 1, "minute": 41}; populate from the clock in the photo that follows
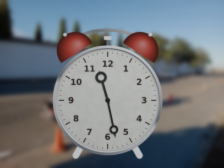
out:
{"hour": 11, "minute": 28}
